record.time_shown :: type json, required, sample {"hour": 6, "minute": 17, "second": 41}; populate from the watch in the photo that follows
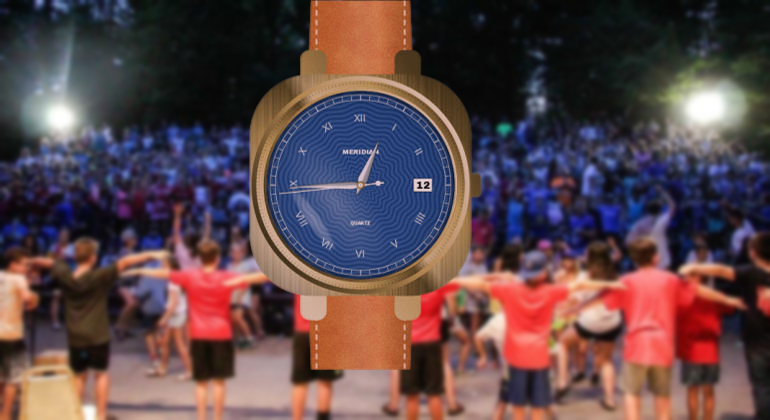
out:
{"hour": 12, "minute": 44, "second": 44}
